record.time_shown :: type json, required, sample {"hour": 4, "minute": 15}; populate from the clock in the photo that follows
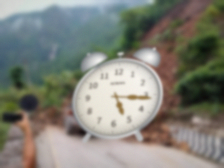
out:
{"hour": 5, "minute": 16}
